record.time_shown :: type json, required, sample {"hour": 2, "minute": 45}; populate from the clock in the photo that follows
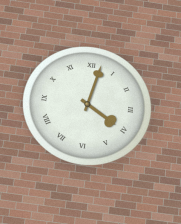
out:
{"hour": 4, "minute": 2}
